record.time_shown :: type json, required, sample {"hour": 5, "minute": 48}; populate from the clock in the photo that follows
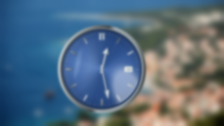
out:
{"hour": 12, "minute": 28}
